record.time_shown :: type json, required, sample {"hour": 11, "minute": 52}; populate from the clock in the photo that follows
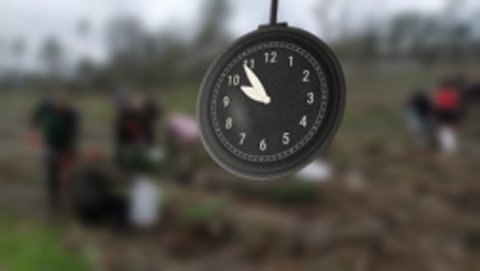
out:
{"hour": 9, "minute": 54}
